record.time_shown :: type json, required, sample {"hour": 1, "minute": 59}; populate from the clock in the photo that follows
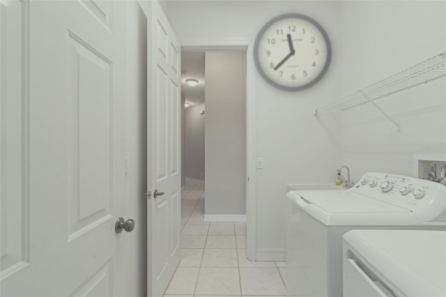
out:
{"hour": 11, "minute": 38}
